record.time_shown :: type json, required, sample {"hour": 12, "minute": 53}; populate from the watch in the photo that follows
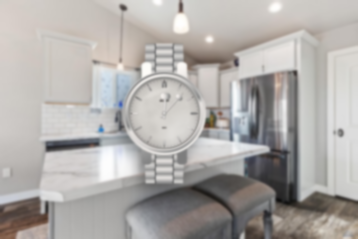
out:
{"hour": 12, "minute": 7}
